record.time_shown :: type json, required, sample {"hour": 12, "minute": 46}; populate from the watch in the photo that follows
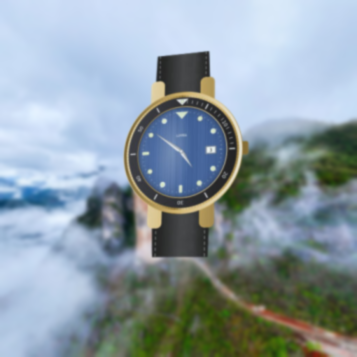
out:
{"hour": 4, "minute": 51}
